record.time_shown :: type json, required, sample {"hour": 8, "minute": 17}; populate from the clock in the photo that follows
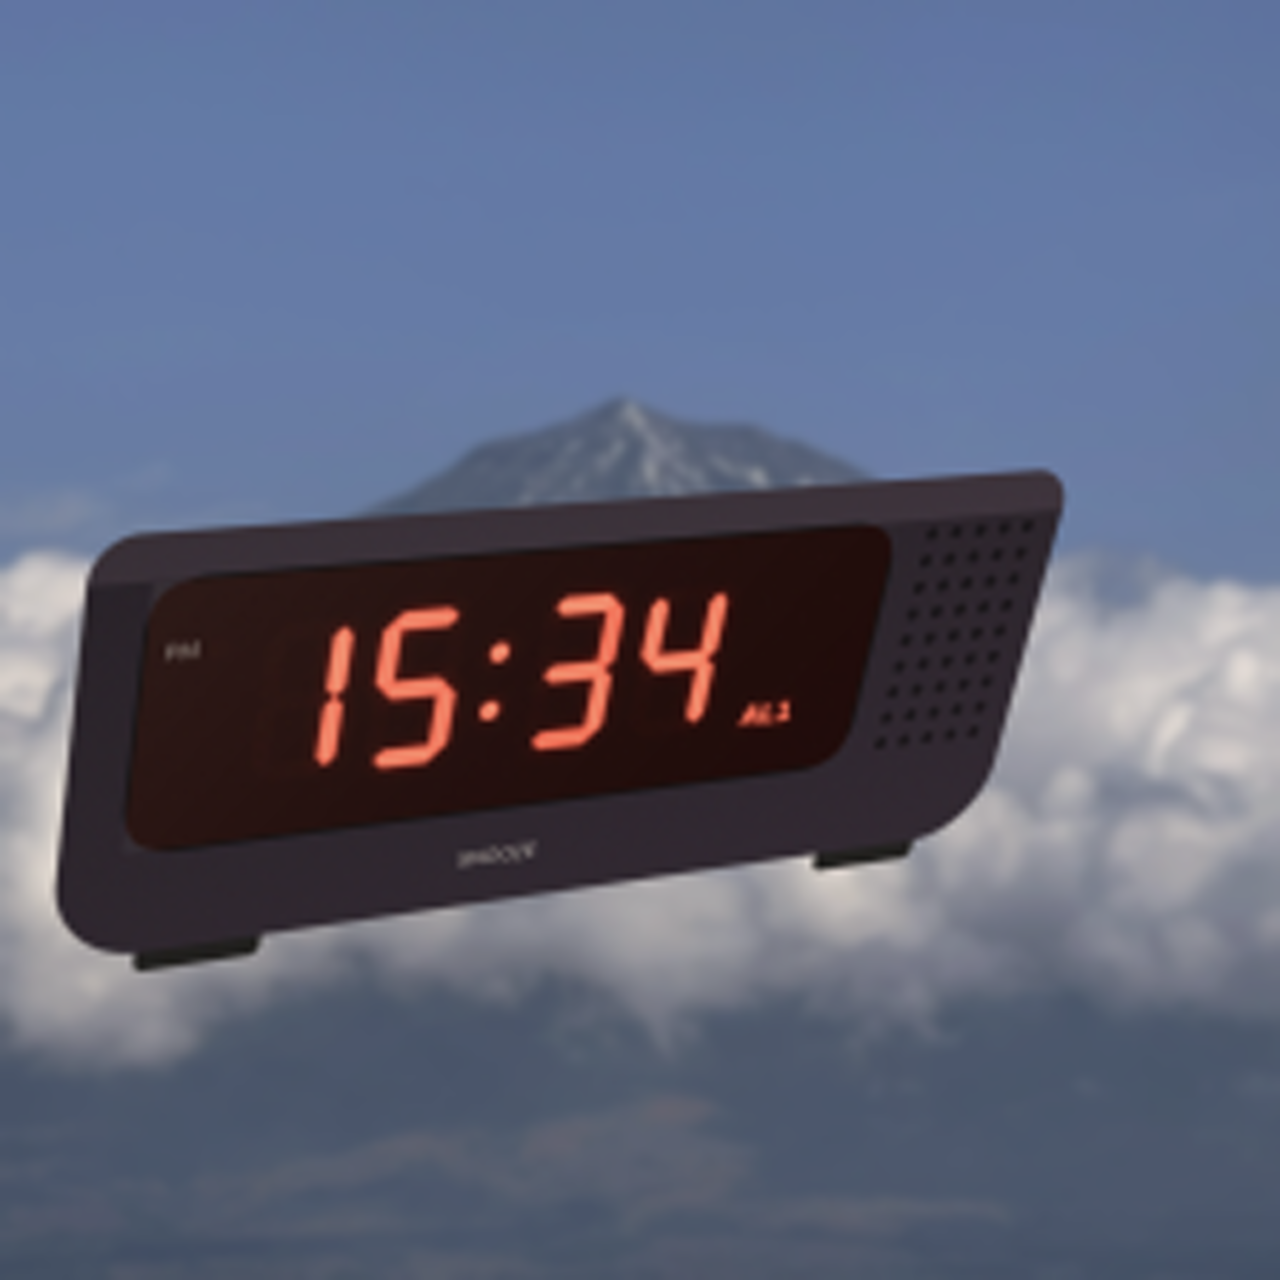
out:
{"hour": 15, "minute": 34}
